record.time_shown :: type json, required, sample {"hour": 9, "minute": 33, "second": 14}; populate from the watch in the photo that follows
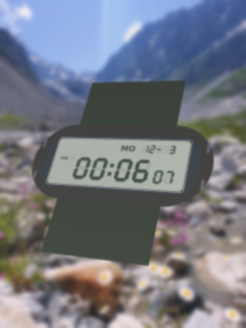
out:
{"hour": 0, "minute": 6, "second": 7}
